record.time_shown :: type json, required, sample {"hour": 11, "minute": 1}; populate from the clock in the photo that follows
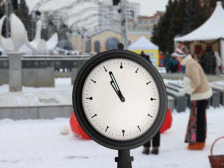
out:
{"hour": 10, "minute": 56}
